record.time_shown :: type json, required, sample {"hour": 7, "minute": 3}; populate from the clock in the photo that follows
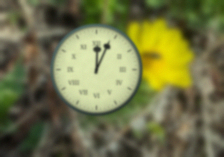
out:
{"hour": 12, "minute": 4}
